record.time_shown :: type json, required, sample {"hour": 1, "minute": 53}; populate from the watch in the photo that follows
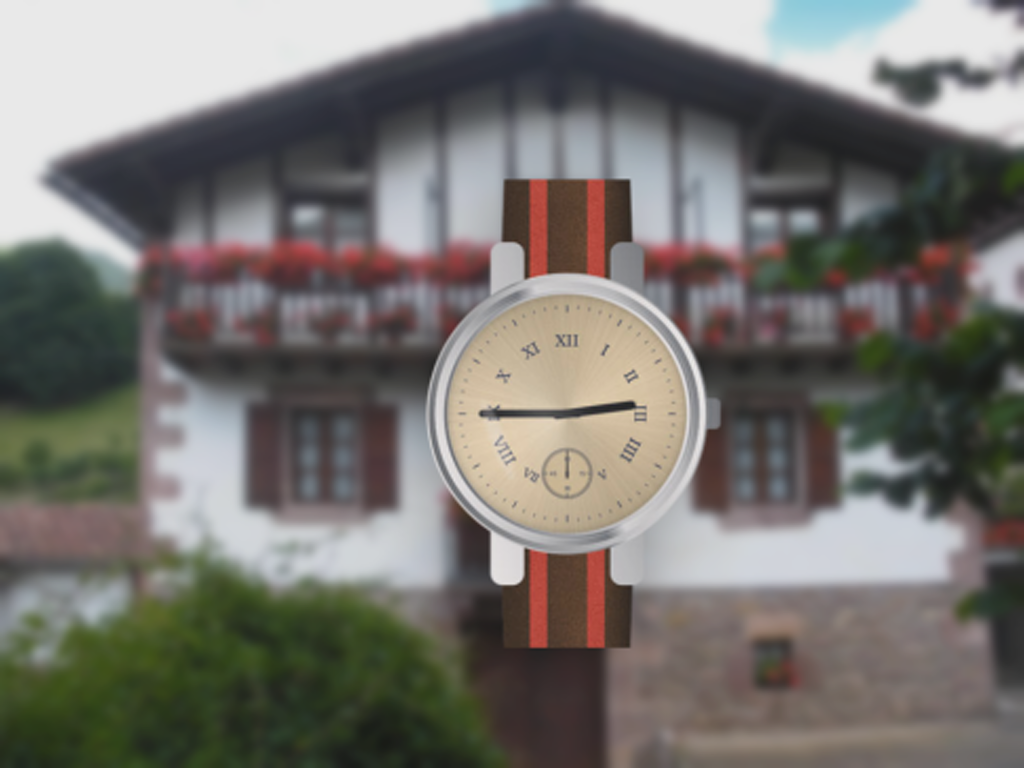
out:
{"hour": 2, "minute": 45}
